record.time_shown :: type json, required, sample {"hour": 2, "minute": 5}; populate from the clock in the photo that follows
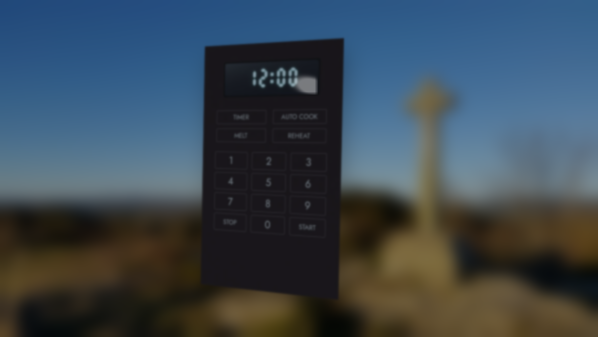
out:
{"hour": 12, "minute": 0}
